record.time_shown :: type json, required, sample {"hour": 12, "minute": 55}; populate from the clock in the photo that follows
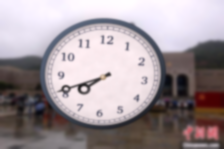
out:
{"hour": 7, "minute": 41}
